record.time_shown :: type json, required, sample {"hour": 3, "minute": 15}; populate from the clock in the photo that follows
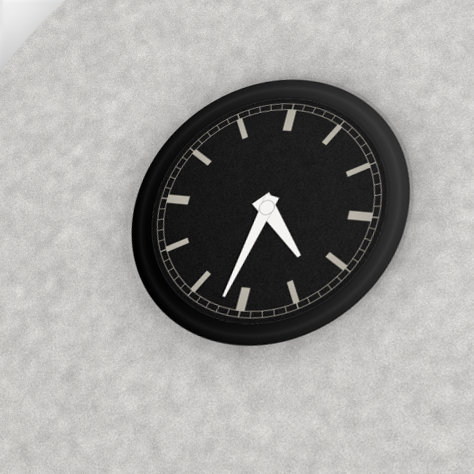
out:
{"hour": 4, "minute": 32}
